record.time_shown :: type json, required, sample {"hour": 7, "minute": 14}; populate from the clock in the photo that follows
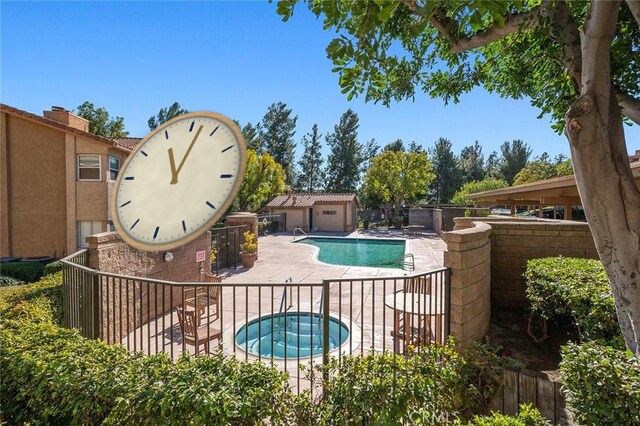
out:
{"hour": 11, "minute": 2}
